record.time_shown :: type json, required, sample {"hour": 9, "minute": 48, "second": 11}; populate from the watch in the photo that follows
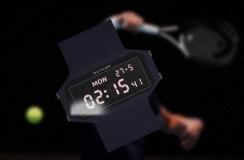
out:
{"hour": 2, "minute": 15, "second": 41}
